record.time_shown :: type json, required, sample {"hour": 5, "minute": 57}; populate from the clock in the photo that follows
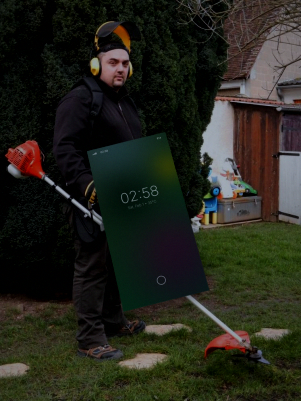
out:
{"hour": 2, "minute": 58}
